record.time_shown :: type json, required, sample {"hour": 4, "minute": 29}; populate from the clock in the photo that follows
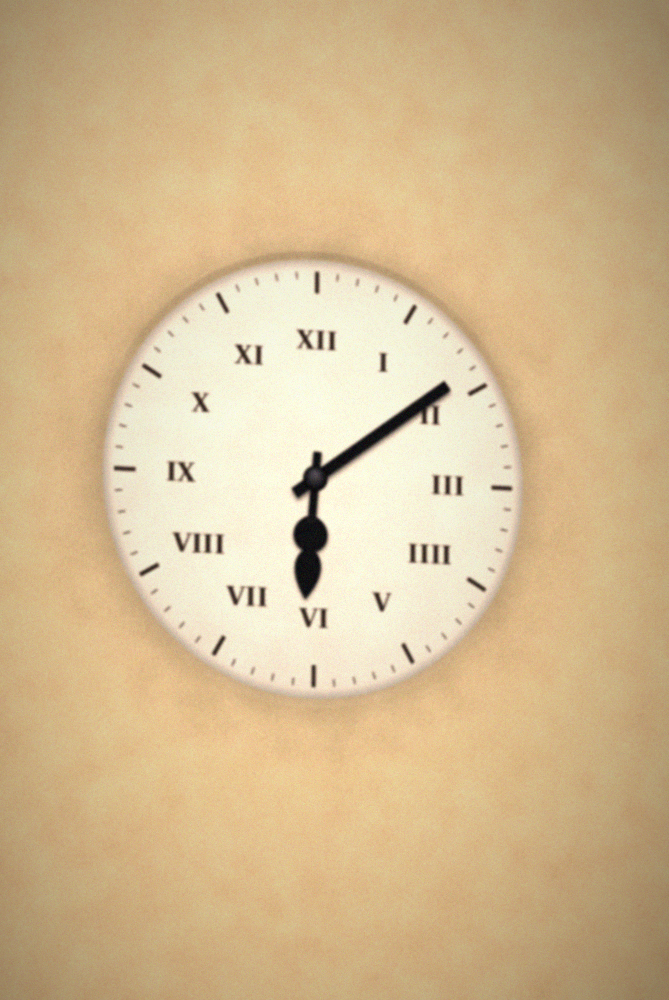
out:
{"hour": 6, "minute": 9}
